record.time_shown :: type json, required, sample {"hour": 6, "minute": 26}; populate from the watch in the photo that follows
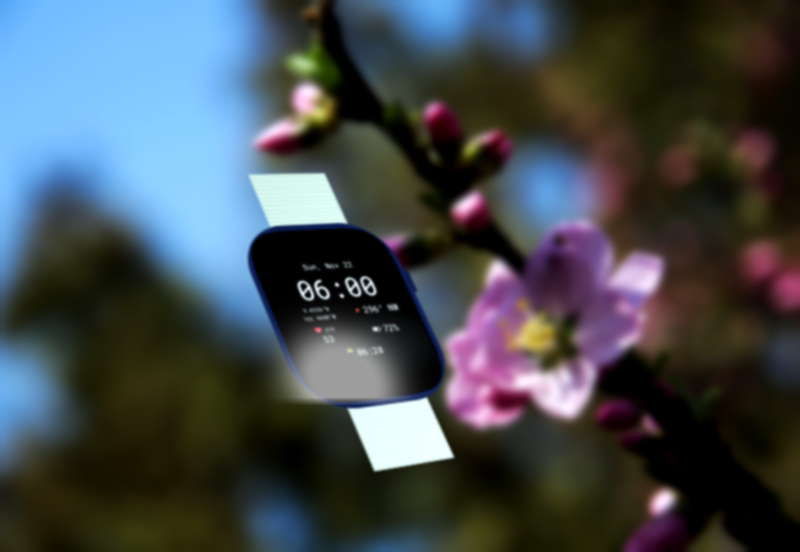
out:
{"hour": 6, "minute": 0}
